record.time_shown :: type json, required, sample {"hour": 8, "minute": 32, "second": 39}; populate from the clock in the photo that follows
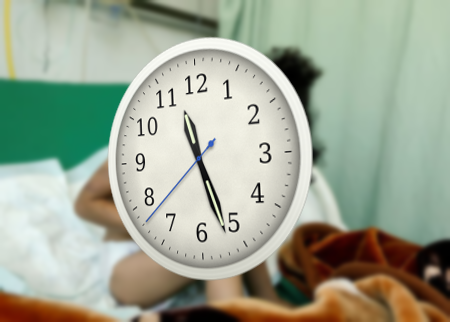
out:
{"hour": 11, "minute": 26, "second": 38}
